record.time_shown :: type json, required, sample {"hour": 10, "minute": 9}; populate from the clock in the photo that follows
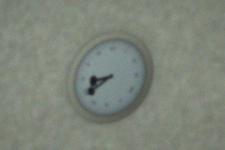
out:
{"hour": 8, "minute": 39}
